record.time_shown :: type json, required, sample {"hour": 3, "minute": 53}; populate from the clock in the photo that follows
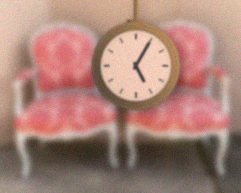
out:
{"hour": 5, "minute": 5}
